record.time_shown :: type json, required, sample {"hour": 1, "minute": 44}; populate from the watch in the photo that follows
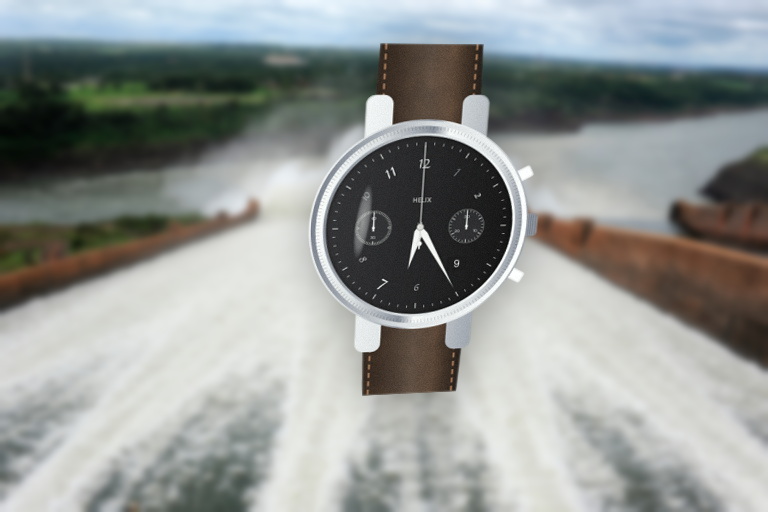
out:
{"hour": 6, "minute": 25}
